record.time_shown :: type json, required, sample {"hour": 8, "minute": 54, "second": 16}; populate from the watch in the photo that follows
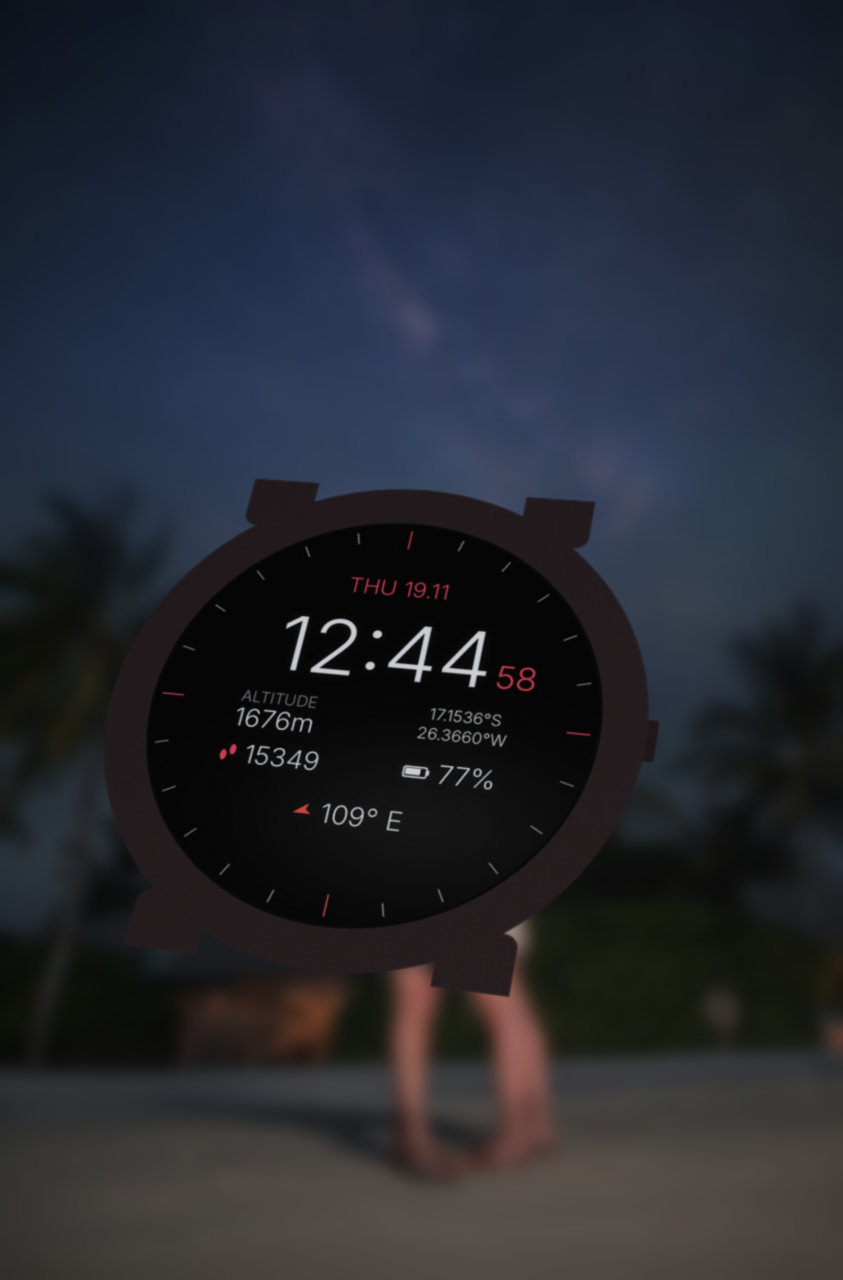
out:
{"hour": 12, "minute": 44, "second": 58}
